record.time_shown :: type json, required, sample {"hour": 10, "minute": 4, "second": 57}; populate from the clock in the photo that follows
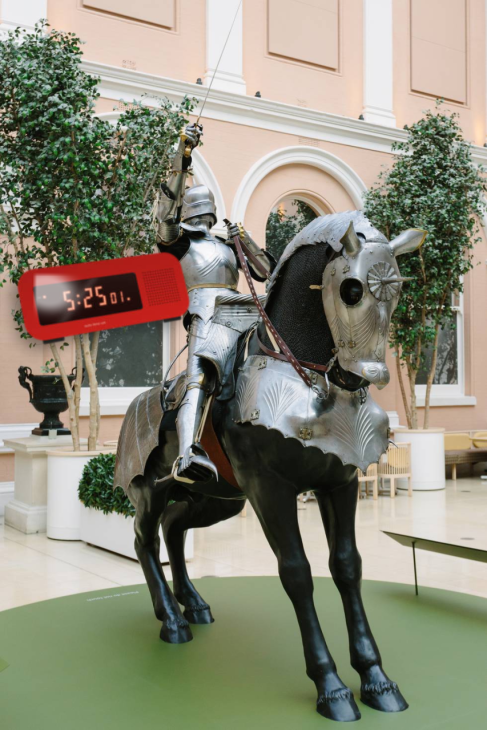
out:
{"hour": 5, "minute": 25, "second": 1}
